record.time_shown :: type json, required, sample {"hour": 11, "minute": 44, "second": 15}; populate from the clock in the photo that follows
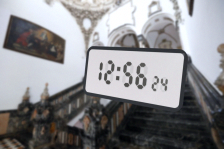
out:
{"hour": 12, "minute": 56, "second": 24}
